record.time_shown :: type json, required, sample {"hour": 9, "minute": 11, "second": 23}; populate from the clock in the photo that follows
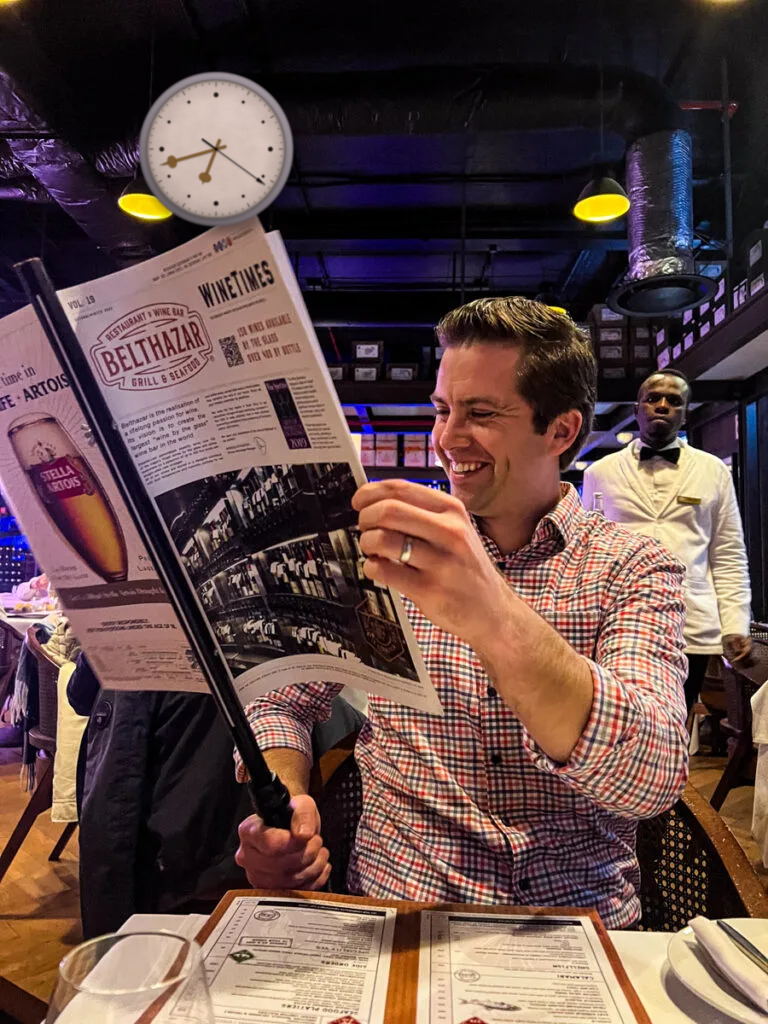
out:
{"hour": 6, "minute": 42, "second": 21}
